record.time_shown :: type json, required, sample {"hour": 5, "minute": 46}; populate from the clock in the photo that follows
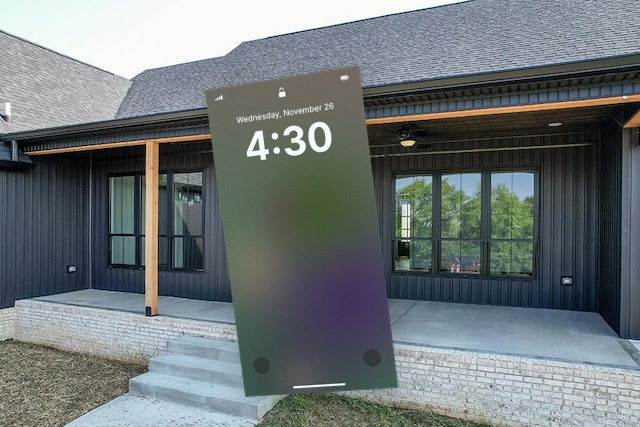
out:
{"hour": 4, "minute": 30}
